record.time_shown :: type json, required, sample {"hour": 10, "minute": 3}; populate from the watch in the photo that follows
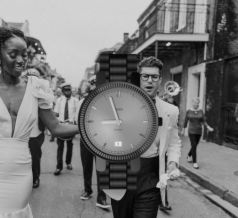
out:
{"hour": 8, "minute": 57}
